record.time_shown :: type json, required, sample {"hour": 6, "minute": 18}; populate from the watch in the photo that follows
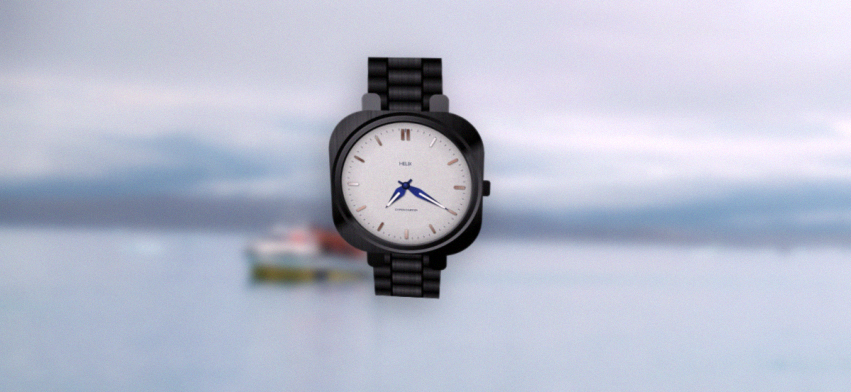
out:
{"hour": 7, "minute": 20}
